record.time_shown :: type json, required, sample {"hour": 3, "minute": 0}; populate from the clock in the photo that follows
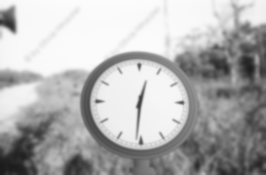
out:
{"hour": 12, "minute": 31}
